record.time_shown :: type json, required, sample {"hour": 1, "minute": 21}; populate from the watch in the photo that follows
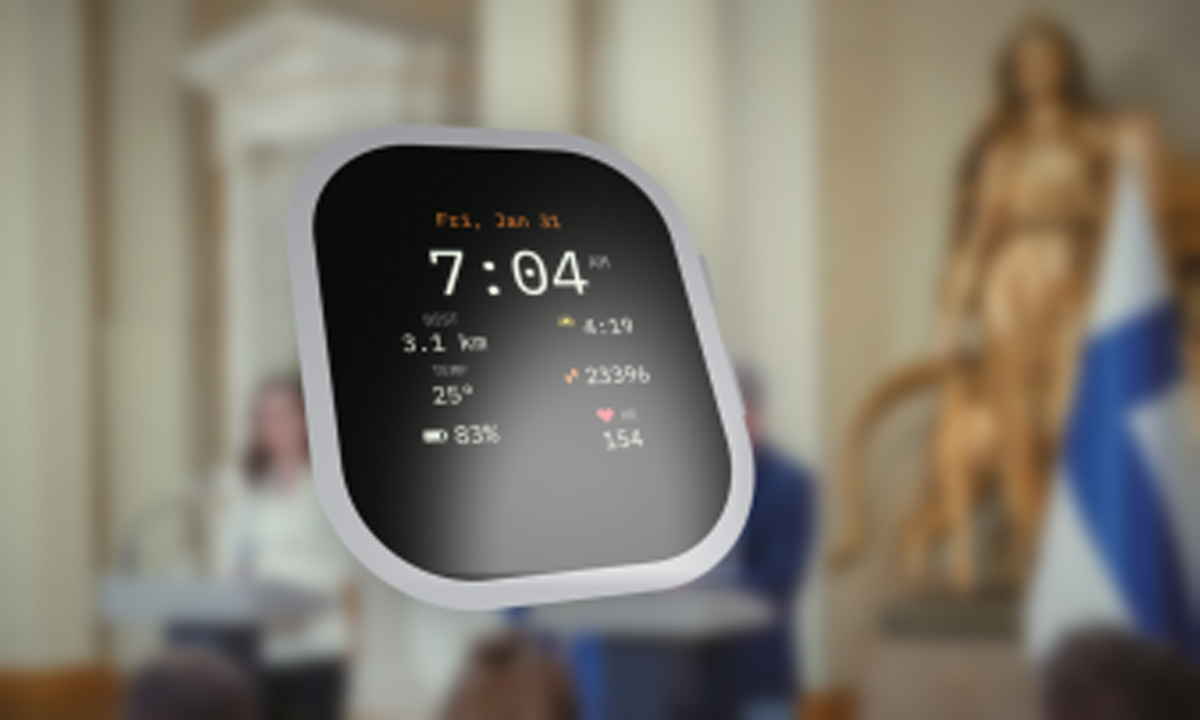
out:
{"hour": 7, "minute": 4}
